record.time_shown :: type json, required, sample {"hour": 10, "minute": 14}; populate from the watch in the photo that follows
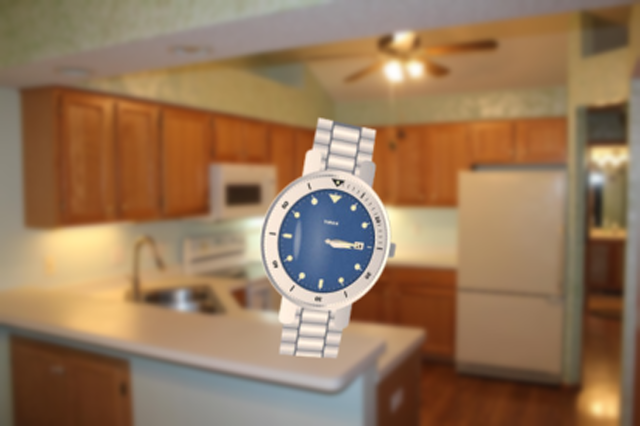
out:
{"hour": 3, "minute": 15}
